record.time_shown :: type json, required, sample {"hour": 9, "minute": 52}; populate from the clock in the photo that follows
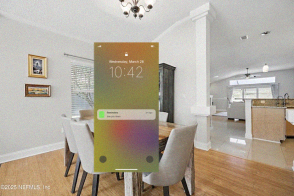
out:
{"hour": 10, "minute": 42}
